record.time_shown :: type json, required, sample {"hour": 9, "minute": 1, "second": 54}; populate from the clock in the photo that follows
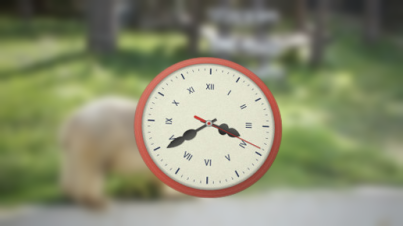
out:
{"hour": 3, "minute": 39, "second": 19}
